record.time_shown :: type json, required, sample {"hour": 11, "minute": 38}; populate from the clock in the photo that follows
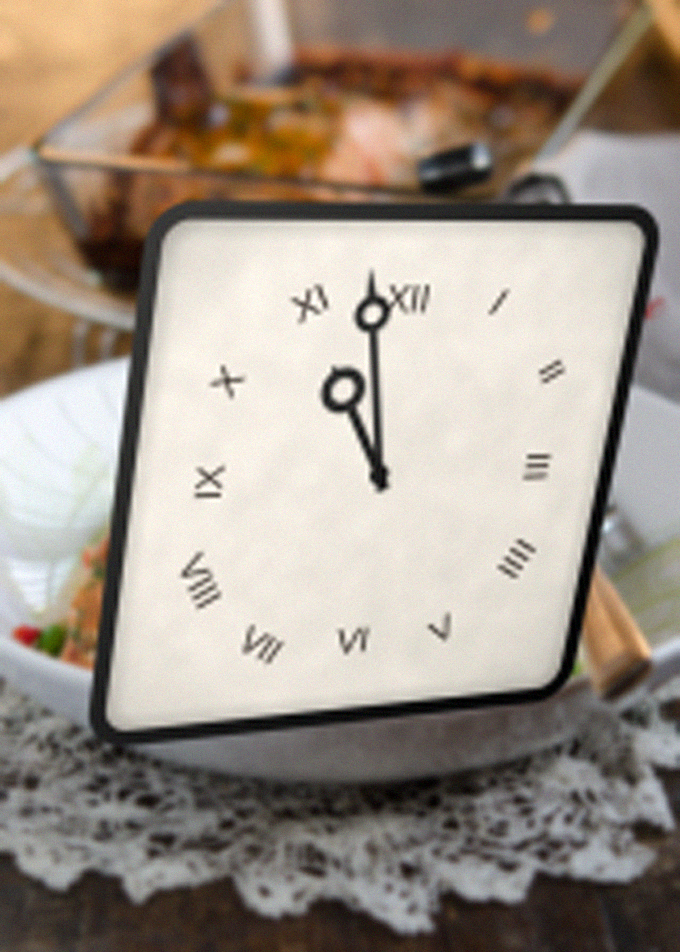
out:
{"hour": 10, "minute": 58}
